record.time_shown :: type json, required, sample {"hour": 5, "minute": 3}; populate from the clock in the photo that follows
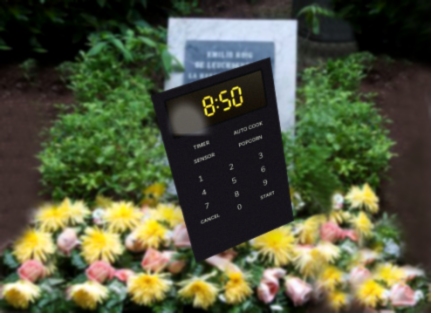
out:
{"hour": 8, "minute": 50}
